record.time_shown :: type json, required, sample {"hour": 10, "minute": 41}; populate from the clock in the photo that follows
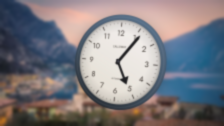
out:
{"hour": 5, "minute": 6}
